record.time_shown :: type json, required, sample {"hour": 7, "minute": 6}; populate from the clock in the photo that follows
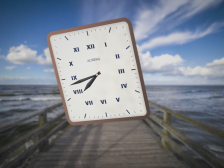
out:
{"hour": 7, "minute": 43}
